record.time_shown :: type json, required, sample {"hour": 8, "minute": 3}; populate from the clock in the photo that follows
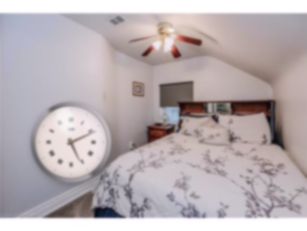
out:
{"hour": 5, "minute": 11}
